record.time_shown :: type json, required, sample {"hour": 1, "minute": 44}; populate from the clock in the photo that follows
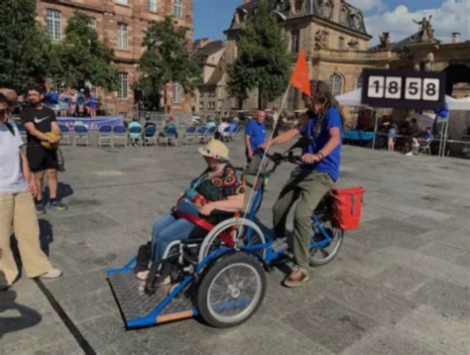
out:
{"hour": 18, "minute": 58}
